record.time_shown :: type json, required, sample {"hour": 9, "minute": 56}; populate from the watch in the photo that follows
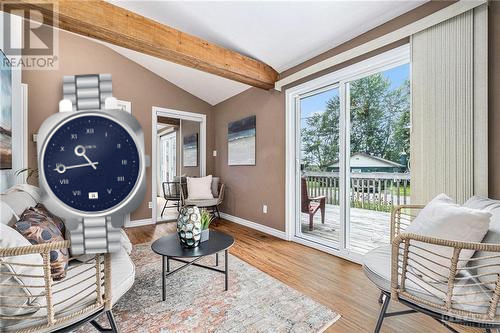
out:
{"hour": 10, "minute": 44}
